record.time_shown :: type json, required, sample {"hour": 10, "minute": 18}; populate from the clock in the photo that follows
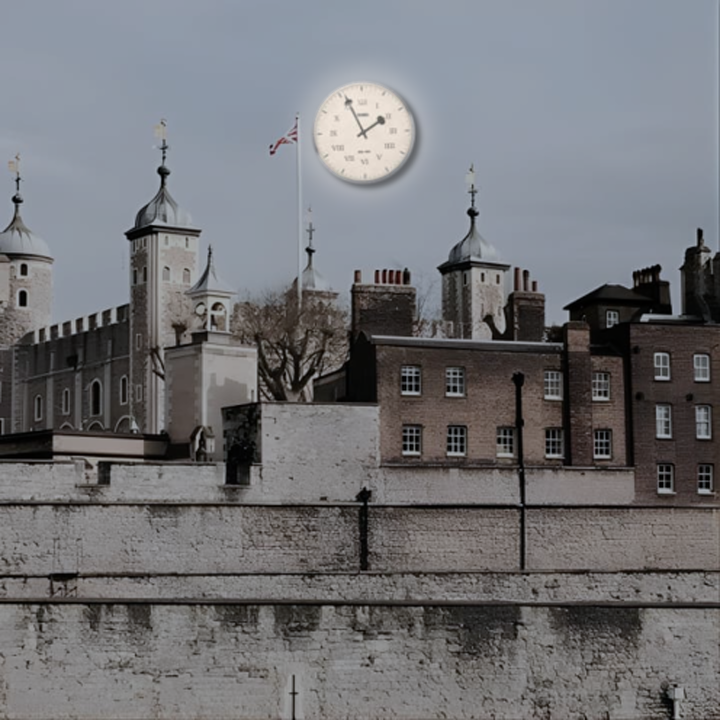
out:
{"hour": 1, "minute": 56}
